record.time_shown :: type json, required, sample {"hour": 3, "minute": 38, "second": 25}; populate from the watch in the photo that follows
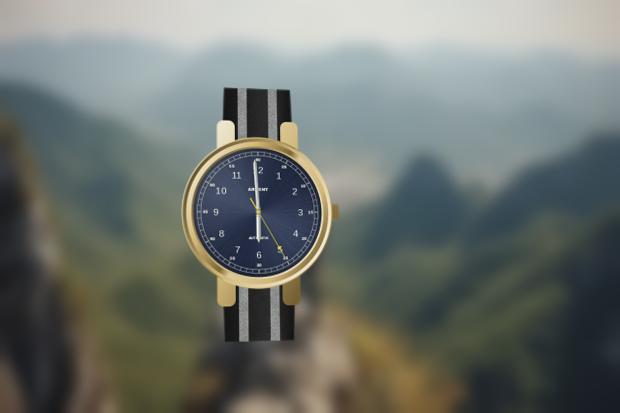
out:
{"hour": 5, "minute": 59, "second": 25}
